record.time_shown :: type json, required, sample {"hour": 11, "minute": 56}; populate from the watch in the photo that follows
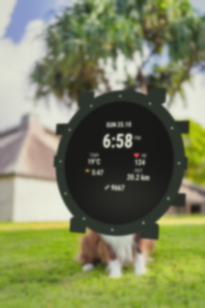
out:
{"hour": 6, "minute": 58}
